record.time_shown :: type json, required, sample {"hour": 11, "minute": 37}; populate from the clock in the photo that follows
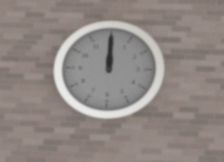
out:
{"hour": 12, "minute": 0}
